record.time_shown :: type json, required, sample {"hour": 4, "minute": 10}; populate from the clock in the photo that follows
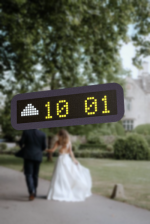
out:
{"hour": 10, "minute": 1}
